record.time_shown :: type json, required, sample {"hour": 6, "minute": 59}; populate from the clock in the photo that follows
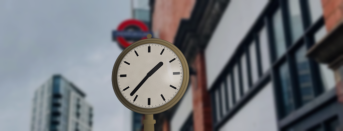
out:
{"hour": 1, "minute": 37}
